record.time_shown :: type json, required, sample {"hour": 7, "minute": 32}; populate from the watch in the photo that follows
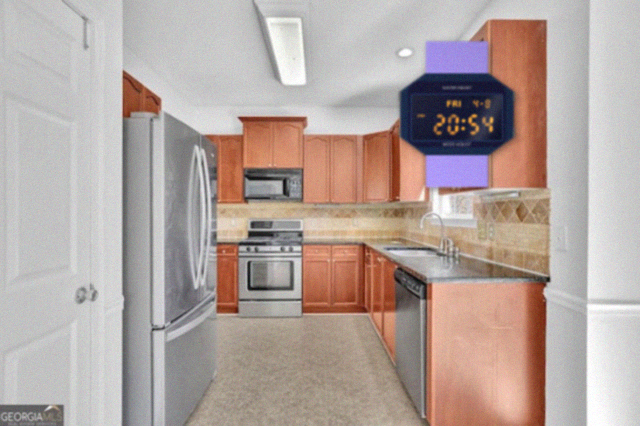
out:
{"hour": 20, "minute": 54}
